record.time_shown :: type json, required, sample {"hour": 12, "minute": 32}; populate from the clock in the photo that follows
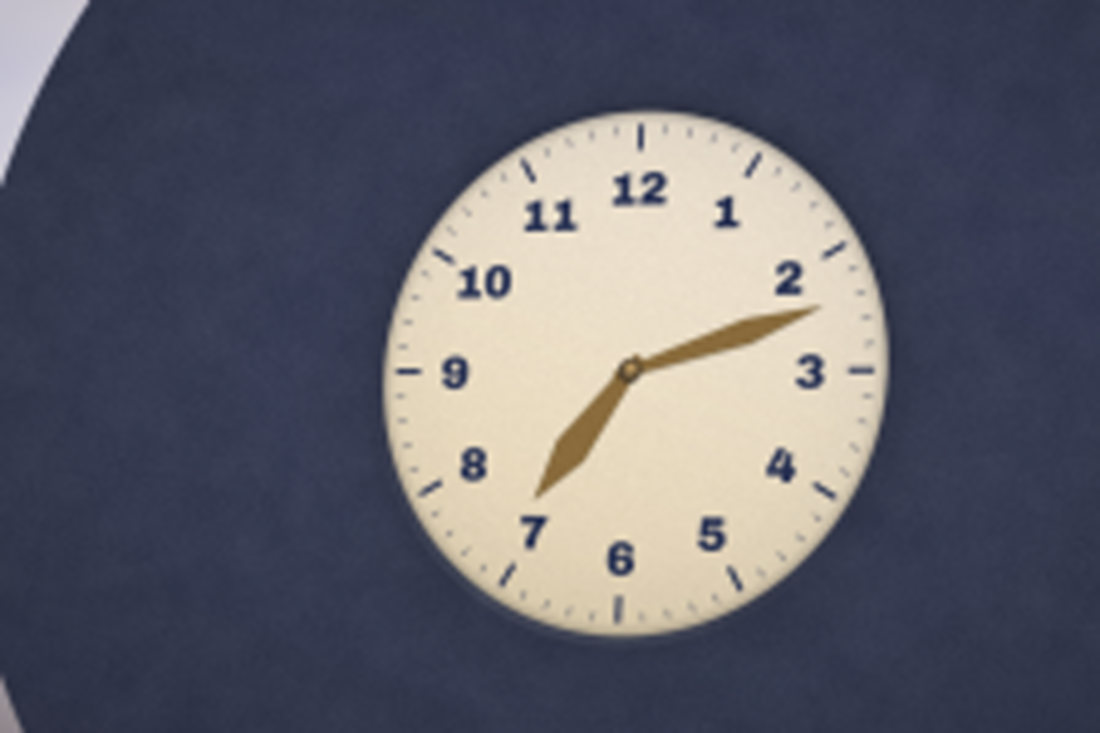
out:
{"hour": 7, "minute": 12}
